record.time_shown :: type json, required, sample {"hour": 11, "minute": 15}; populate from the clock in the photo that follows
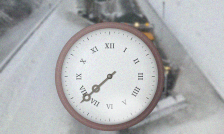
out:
{"hour": 7, "minute": 38}
